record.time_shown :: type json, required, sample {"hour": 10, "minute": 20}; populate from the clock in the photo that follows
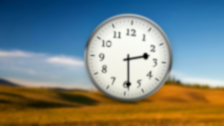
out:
{"hour": 2, "minute": 29}
